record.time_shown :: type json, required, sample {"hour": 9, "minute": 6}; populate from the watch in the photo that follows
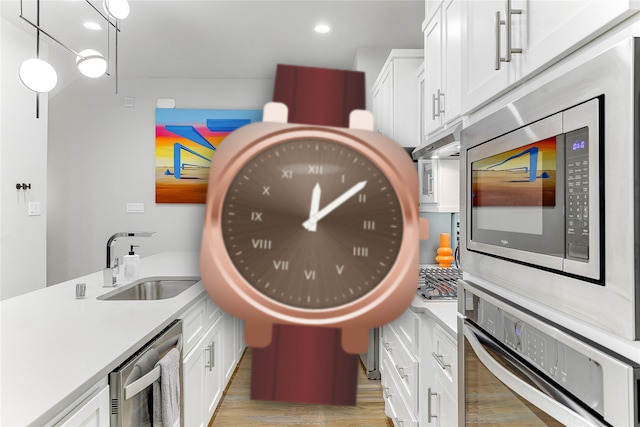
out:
{"hour": 12, "minute": 8}
